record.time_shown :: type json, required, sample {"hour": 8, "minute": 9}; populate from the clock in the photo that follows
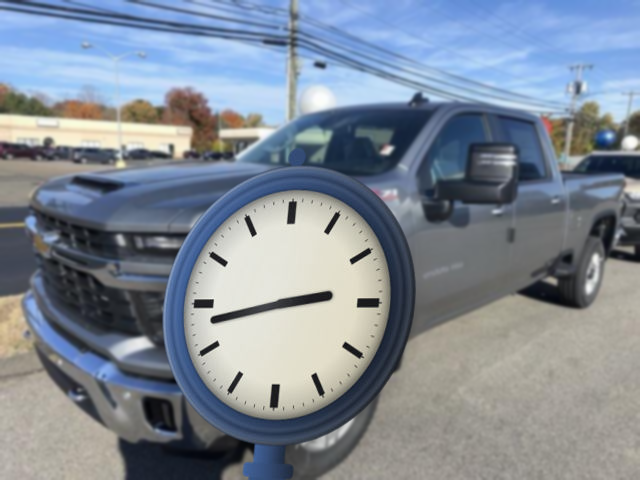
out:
{"hour": 2, "minute": 43}
